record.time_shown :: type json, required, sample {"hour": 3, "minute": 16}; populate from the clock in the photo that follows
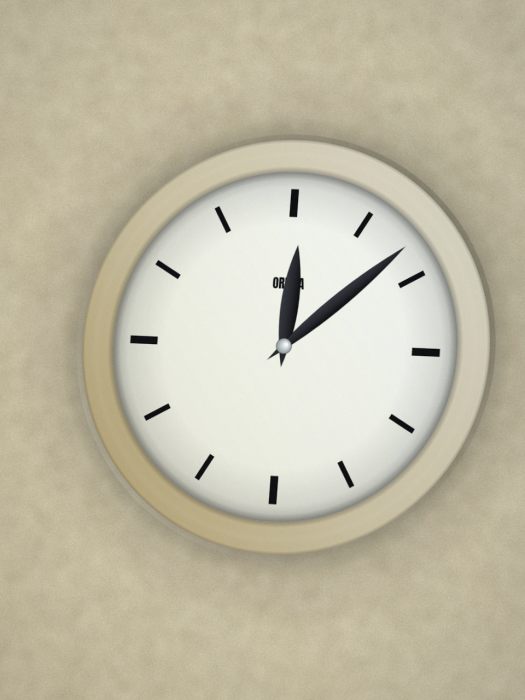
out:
{"hour": 12, "minute": 8}
